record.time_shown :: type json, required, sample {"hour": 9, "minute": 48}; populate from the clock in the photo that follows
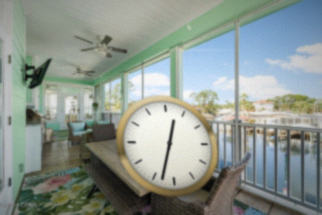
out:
{"hour": 12, "minute": 33}
